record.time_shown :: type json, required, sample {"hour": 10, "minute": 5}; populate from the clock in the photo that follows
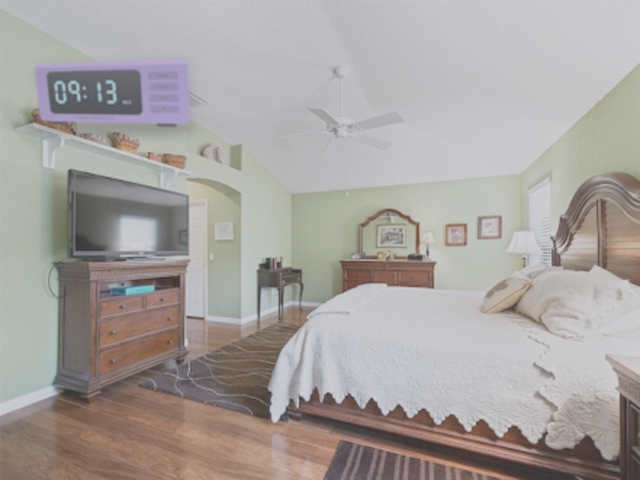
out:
{"hour": 9, "minute": 13}
